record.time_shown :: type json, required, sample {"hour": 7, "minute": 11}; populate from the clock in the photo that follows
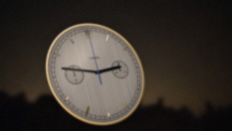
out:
{"hour": 2, "minute": 47}
